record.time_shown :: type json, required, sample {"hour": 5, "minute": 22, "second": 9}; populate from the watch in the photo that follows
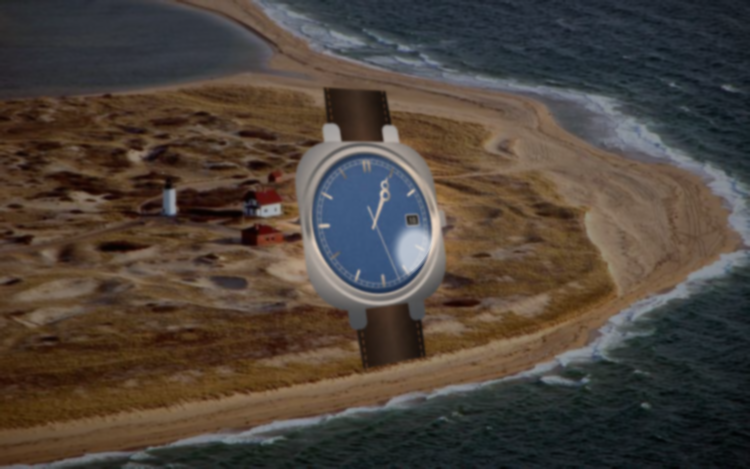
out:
{"hour": 1, "minute": 4, "second": 27}
